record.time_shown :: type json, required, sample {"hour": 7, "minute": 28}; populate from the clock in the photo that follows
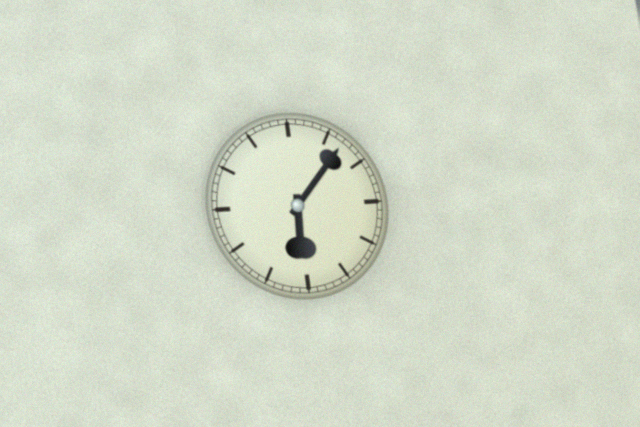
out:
{"hour": 6, "minute": 7}
